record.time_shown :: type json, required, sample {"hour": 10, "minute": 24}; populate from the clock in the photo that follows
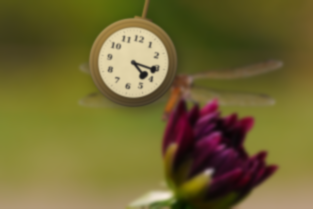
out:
{"hour": 4, "minute": 16}
